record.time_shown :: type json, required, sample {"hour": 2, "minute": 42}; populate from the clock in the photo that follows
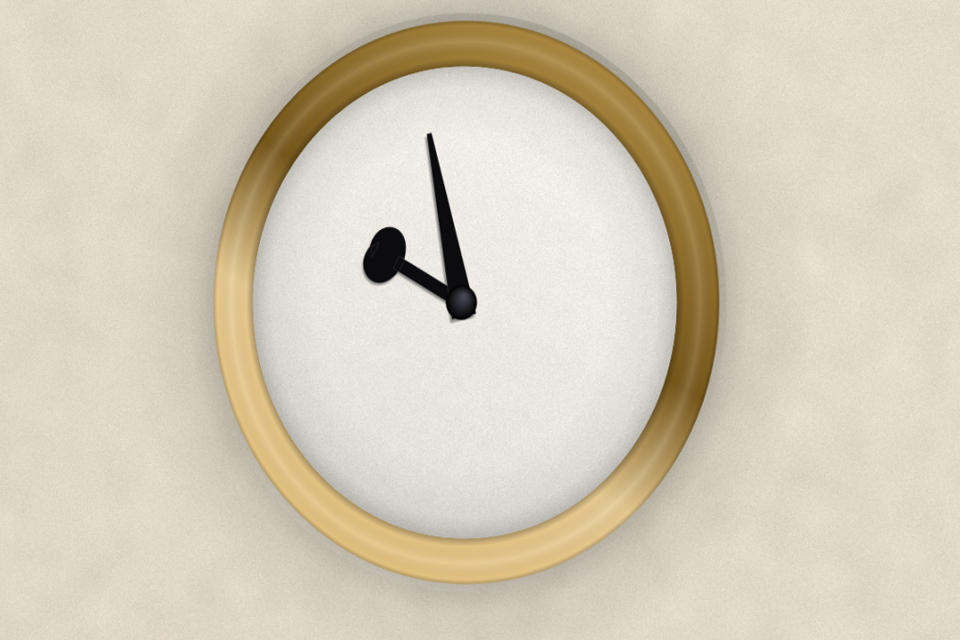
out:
{"hour": 9, "minute": 58}
